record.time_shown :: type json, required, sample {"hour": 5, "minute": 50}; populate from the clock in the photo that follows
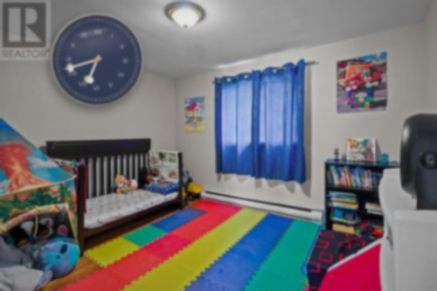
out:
{"hour": 6, "minute": 42}
